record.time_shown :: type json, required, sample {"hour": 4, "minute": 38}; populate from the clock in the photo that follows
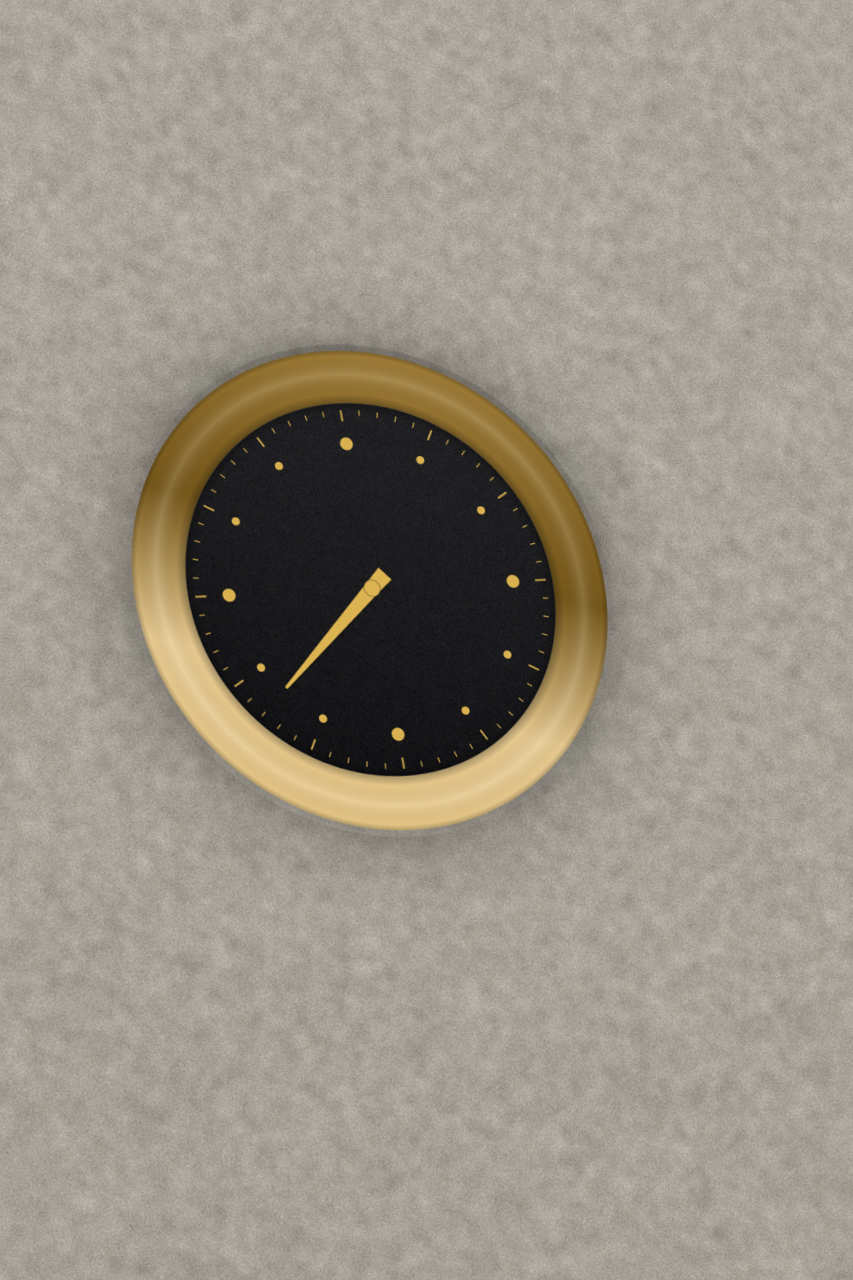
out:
{"hour": 7, "minute": 38}
